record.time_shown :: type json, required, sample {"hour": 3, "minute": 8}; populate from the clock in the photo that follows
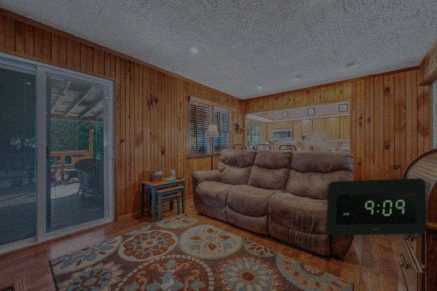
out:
{"hour": 9, "minute": 9}
